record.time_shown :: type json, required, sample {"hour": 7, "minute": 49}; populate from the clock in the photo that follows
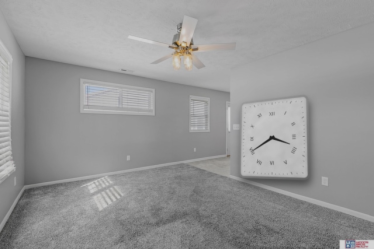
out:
{"hour": 3, "minute": 40}
